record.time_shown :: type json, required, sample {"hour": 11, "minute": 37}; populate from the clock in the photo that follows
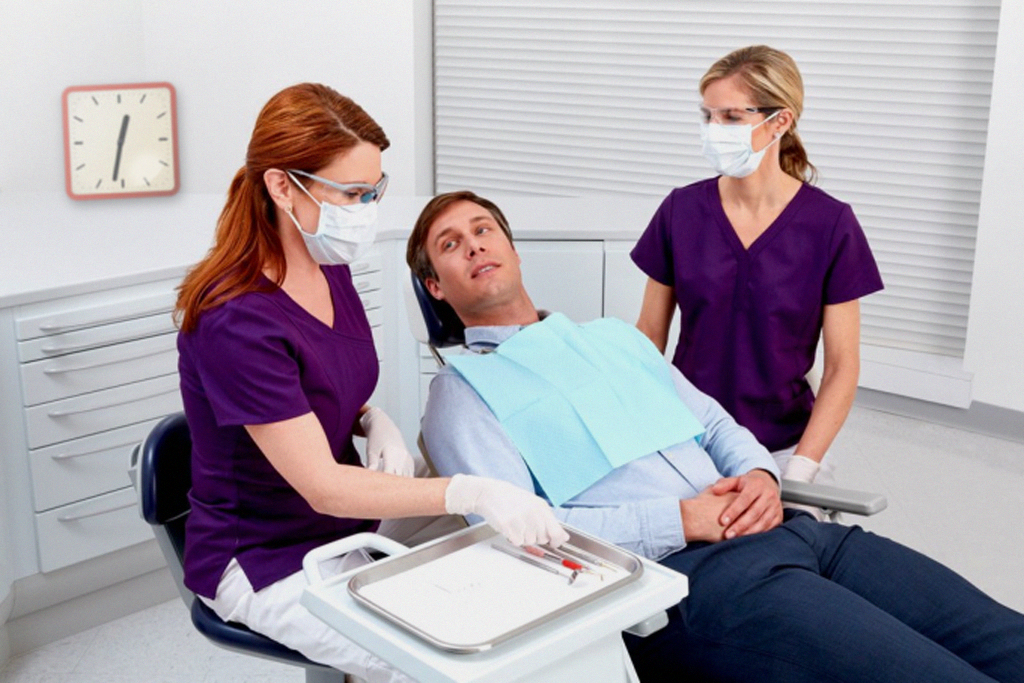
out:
{"hour": 12, "minute": 32}
